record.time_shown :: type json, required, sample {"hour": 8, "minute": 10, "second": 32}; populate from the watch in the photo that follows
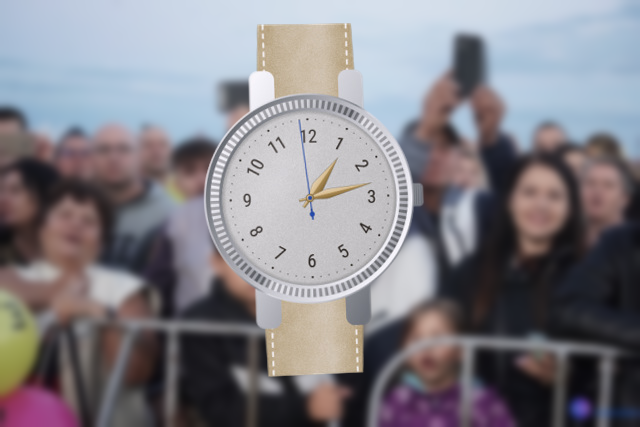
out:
{"hour": 1, "minute": 12, "second": 59}
